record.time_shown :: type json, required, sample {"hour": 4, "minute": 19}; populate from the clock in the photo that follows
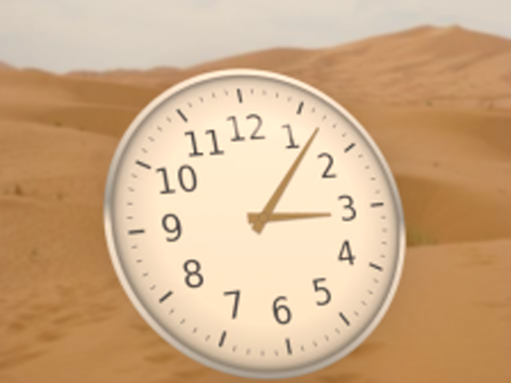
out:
{"hour": 3, "minute": 7}
